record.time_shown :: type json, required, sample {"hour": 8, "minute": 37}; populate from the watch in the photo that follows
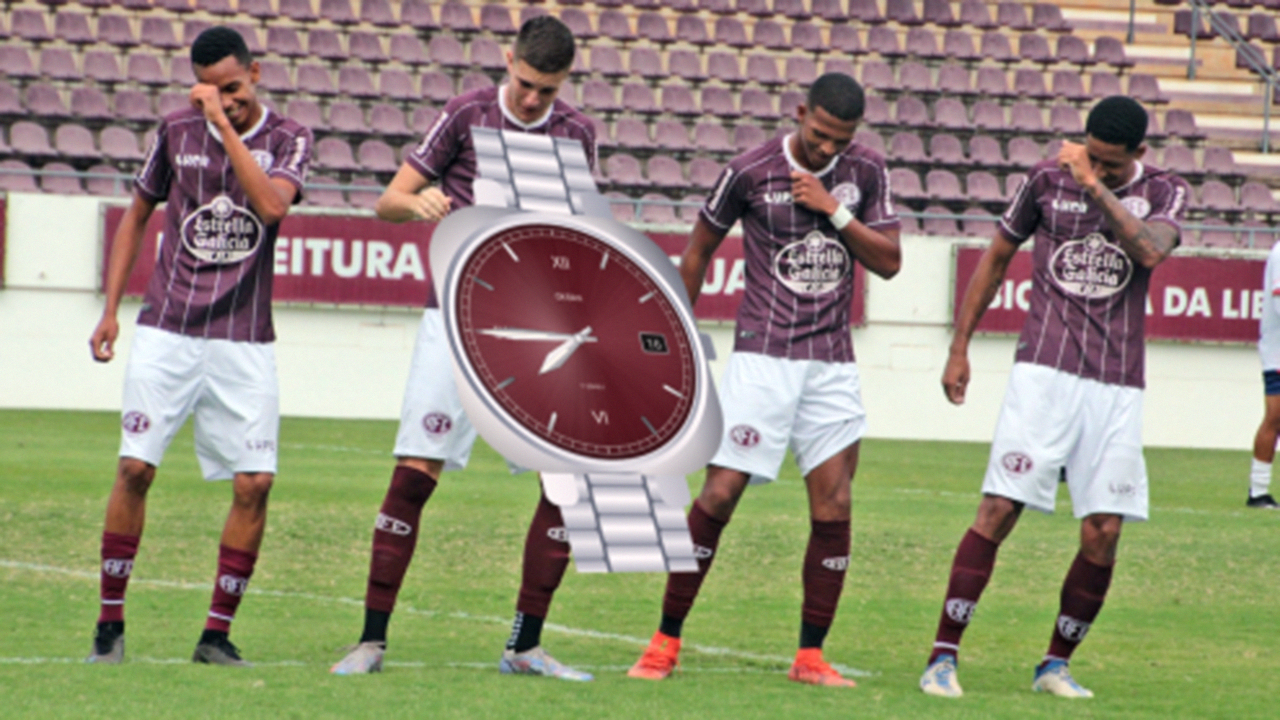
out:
{"hour": 7, "minute": 45}
